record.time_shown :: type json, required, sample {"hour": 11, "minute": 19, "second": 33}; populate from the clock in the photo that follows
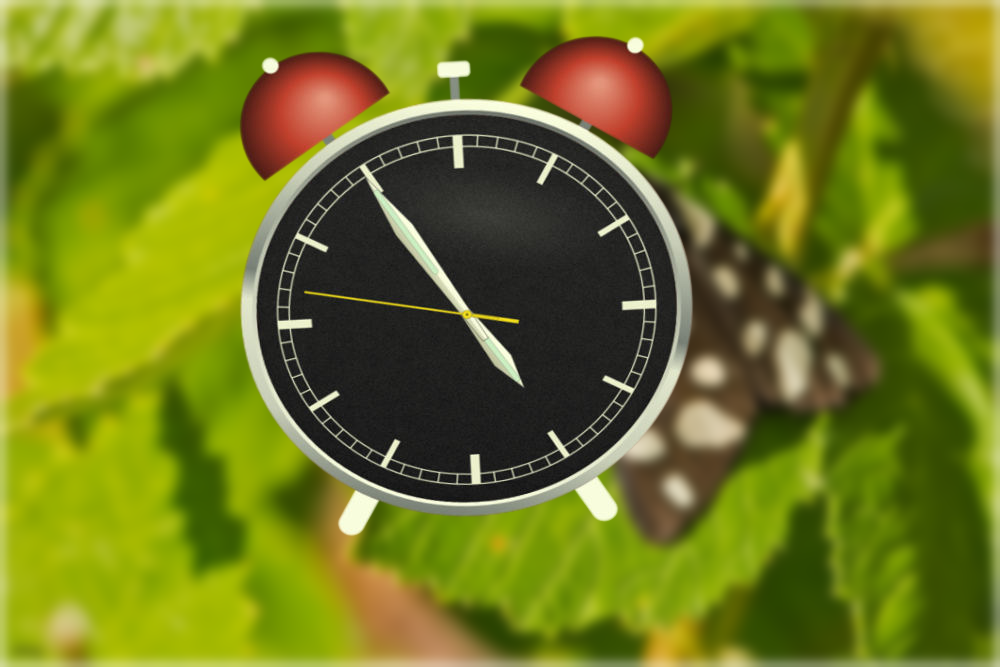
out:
{"hour": 4, "minute": 54, "second": 47}
